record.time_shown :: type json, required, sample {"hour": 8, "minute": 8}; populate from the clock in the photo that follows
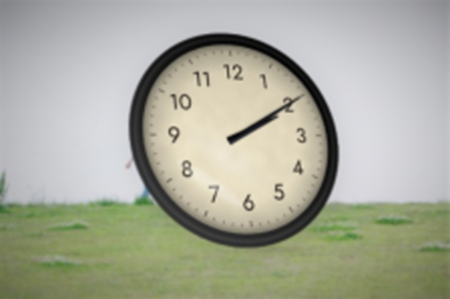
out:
{"hour": 2, "minute": 10}
